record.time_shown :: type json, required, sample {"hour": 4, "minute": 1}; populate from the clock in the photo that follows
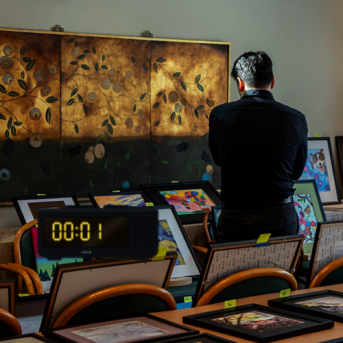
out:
{"hour": 0, "minute": 1}
